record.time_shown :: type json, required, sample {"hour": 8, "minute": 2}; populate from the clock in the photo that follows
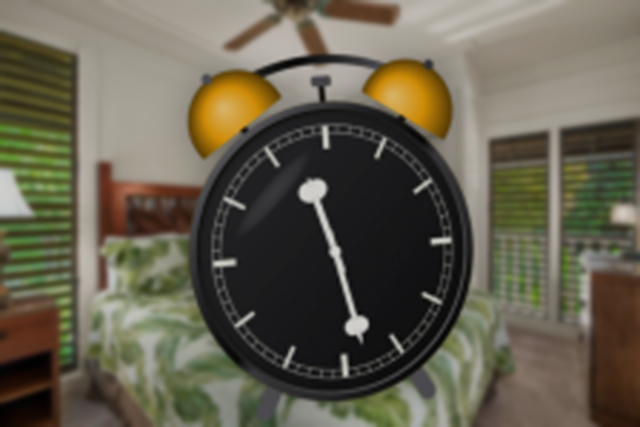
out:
{"hour": 11, "minute": 28}
